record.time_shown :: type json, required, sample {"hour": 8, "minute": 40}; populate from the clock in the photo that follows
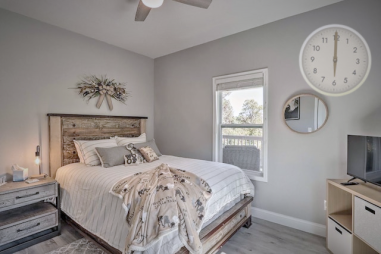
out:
{"hour": 6, "minute": 0}
